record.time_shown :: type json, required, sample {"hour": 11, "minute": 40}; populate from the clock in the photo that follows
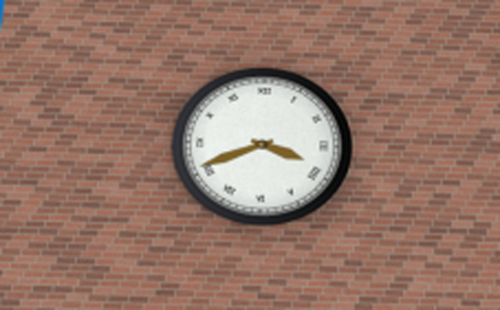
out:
{"hour": 3, "minute": 41}
